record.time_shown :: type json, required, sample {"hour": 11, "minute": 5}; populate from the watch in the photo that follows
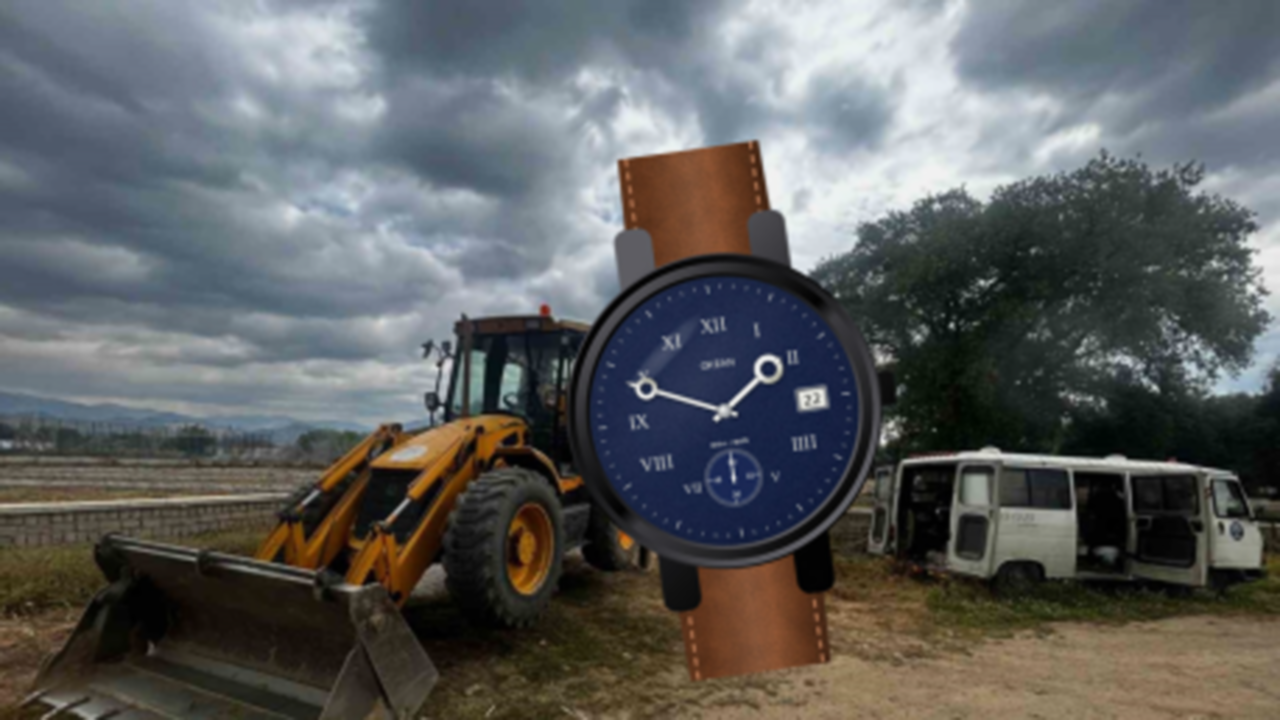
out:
{"hour": 1, "minute": 49}
